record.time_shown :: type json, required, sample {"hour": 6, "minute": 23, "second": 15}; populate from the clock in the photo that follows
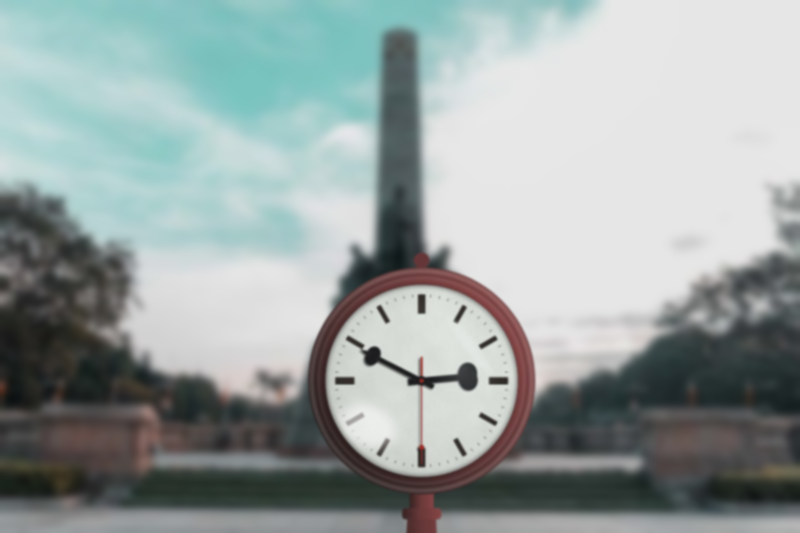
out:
{"hour": 2, "minute": 49, "second": 30}
